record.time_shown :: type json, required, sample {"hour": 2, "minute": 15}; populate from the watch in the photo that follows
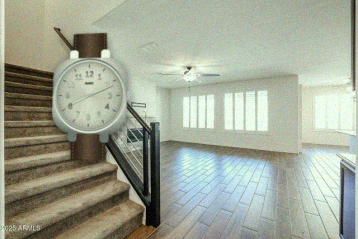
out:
{"hour": 8, "minute": 11}
